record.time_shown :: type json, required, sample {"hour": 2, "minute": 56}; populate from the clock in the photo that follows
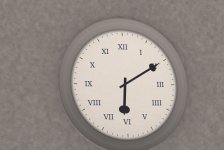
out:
{"hour": 6, "minute": 10}
